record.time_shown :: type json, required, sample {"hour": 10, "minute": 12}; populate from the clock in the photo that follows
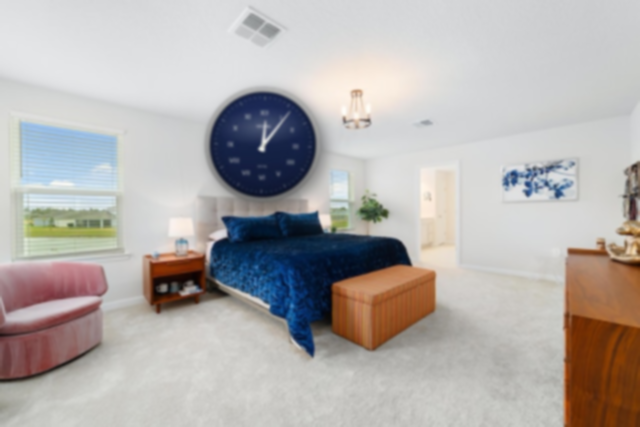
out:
{"hour": 12, "minute": 6}
